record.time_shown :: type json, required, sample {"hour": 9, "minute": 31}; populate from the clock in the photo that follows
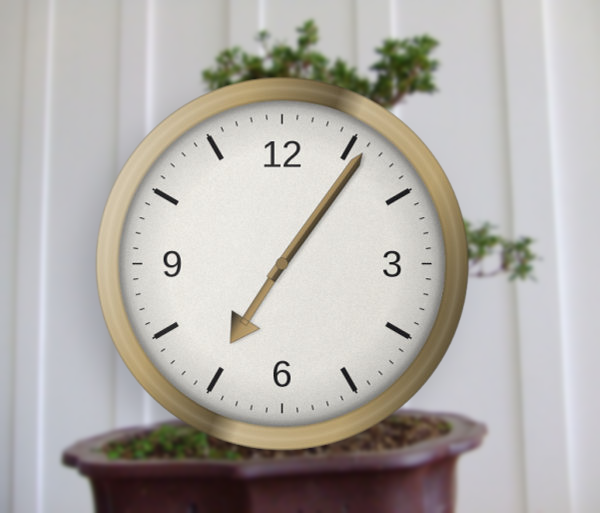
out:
{"hour": 7, "minute": 6}
